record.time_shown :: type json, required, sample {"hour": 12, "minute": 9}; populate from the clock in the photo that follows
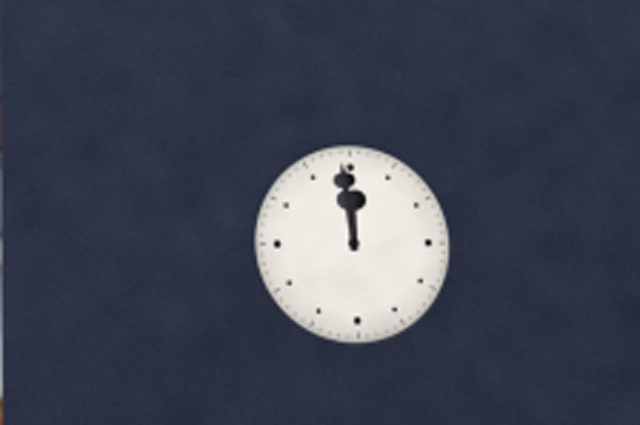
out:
{"hour": 11, "minute": 59}
